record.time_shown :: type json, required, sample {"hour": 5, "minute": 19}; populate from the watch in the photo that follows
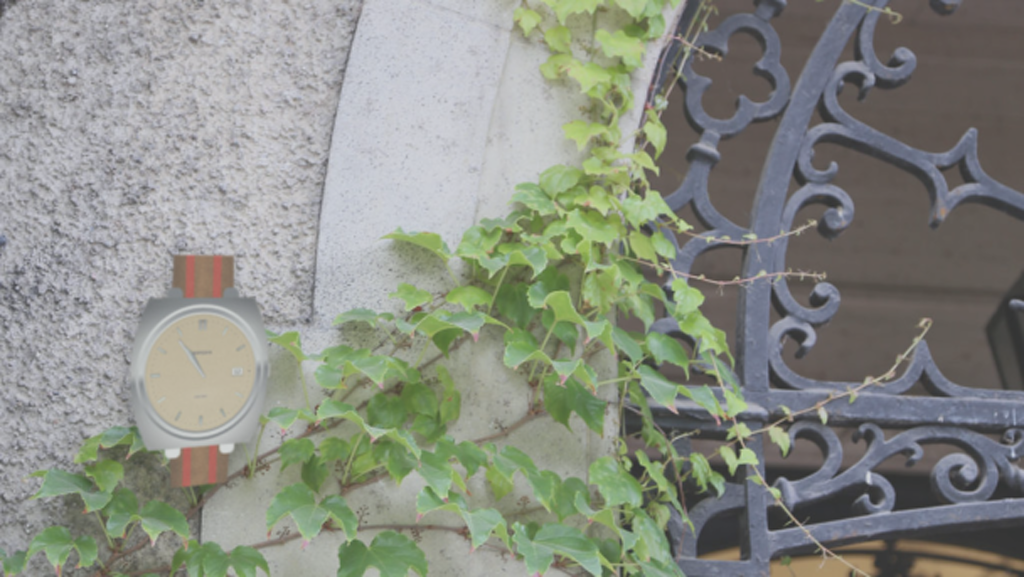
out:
{"hour": 10, "minute": 54}
